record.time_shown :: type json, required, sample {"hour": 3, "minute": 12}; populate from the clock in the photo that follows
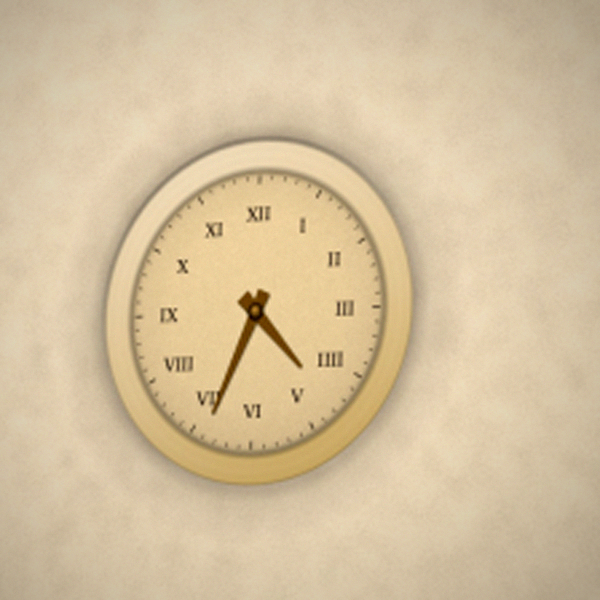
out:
{"hour": 4, "minute": 34}
